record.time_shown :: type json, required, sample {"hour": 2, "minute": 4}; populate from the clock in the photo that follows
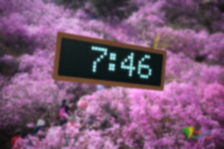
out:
{"hour": 7, "minute": 46}
